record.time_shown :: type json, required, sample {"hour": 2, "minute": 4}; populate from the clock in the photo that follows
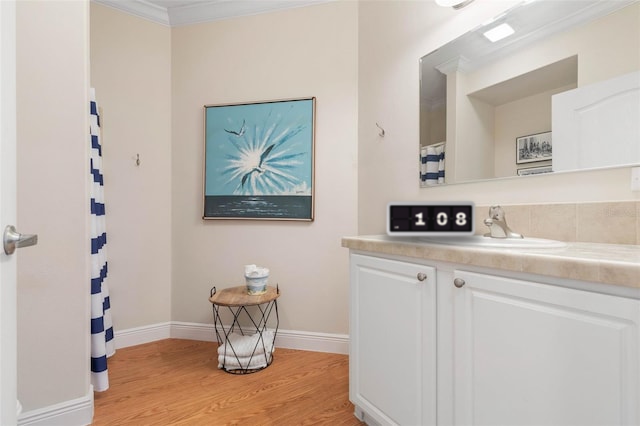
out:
{"hour": 1, "minute": 8}
